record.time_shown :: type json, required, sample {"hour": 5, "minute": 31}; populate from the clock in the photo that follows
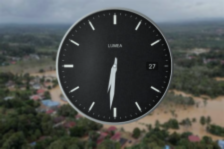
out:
{"hour": 6, "minute": 31}
